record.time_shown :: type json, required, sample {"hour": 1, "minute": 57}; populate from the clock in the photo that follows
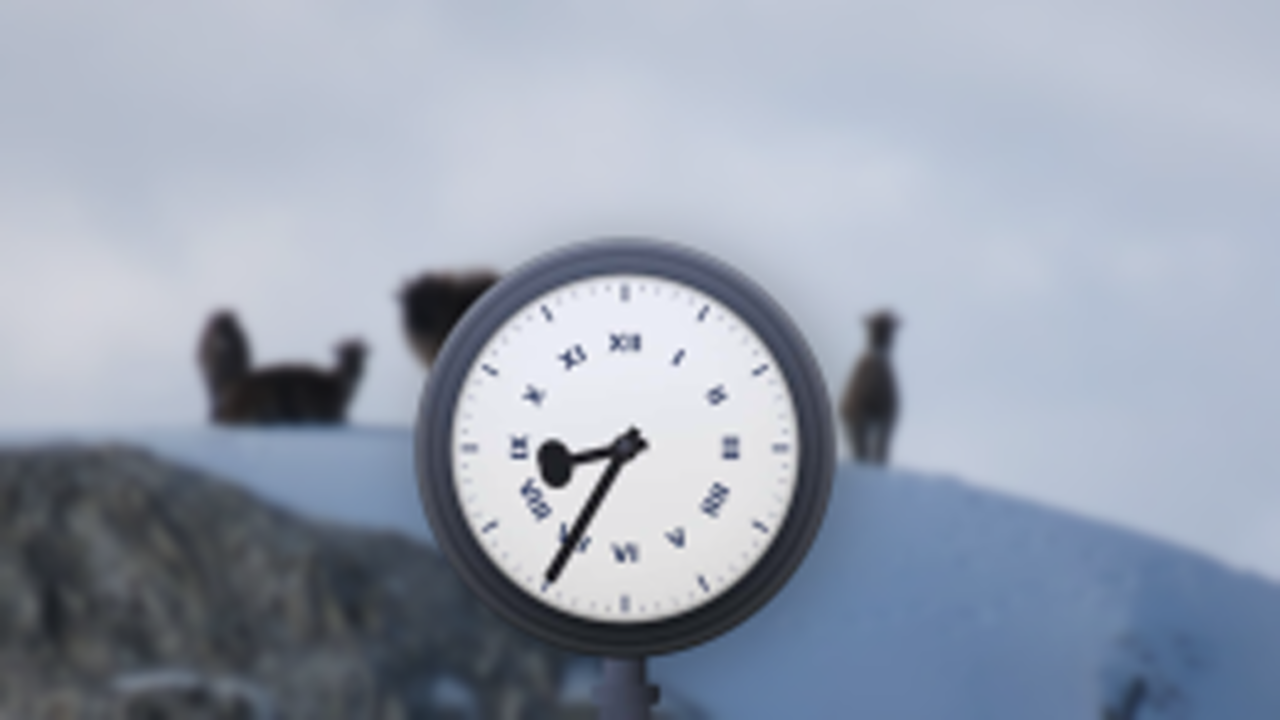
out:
{"hour": 8, "minute": 35}
